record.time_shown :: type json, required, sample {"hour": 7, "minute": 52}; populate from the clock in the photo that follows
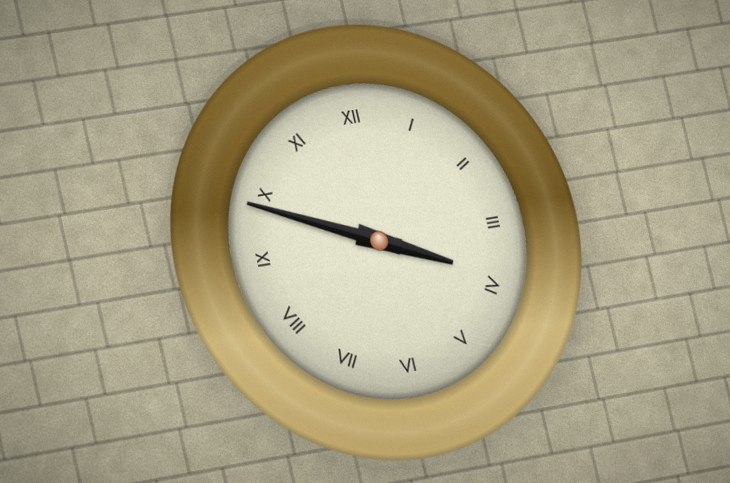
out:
{"hour": 3, "minute": 49}
